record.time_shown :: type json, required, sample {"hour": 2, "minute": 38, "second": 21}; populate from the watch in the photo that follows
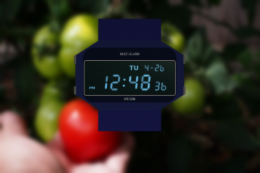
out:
{"hour": 12, "minute": 48, "second": 36}
